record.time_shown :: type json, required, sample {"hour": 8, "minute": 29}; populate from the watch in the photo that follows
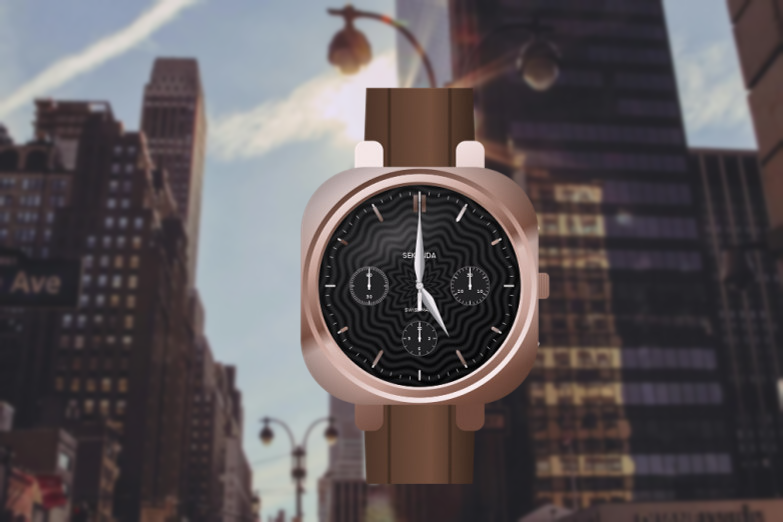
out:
{"hour": 5, "minute": 0}
